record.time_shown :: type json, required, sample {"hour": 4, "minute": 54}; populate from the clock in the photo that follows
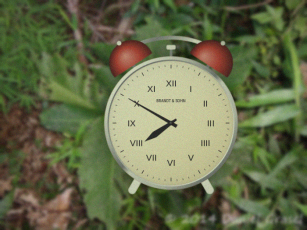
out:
{"hour": 7, "minute": 50}
